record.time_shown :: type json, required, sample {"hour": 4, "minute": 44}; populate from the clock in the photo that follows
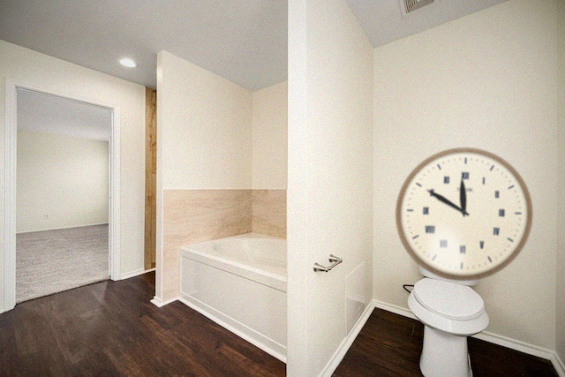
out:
{"hour": 11, "minute": 50}
